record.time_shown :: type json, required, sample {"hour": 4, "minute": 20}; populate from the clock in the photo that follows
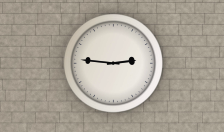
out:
{"hour": 2, "minute": 46}
